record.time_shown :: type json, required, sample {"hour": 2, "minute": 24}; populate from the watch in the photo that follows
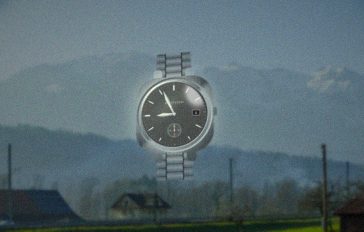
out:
{"hour": 8, "minute": 56}
